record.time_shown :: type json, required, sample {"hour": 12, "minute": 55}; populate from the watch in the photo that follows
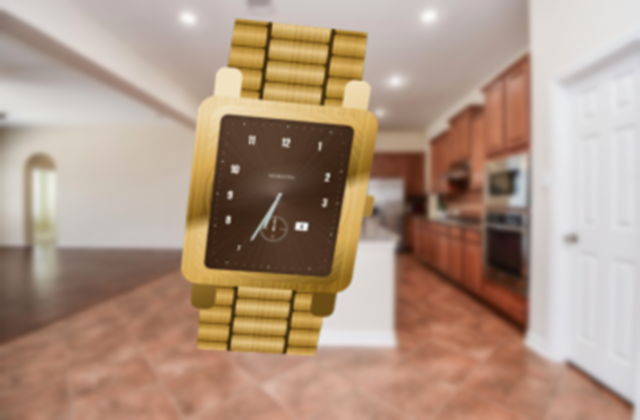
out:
{"hour": 6, "minute": 34}
